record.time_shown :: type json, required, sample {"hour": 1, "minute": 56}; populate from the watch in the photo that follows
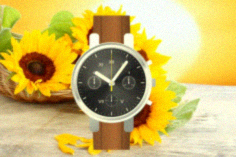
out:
{"hour": 10, "minute": 6}
